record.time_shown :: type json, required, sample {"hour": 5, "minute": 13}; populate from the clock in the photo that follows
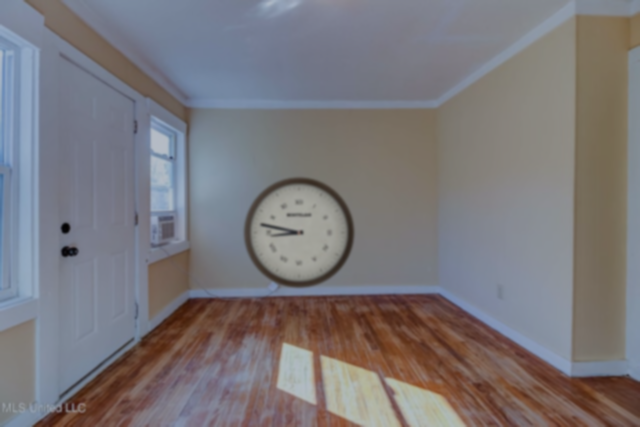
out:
{"hour": 8, "minute": 47}
